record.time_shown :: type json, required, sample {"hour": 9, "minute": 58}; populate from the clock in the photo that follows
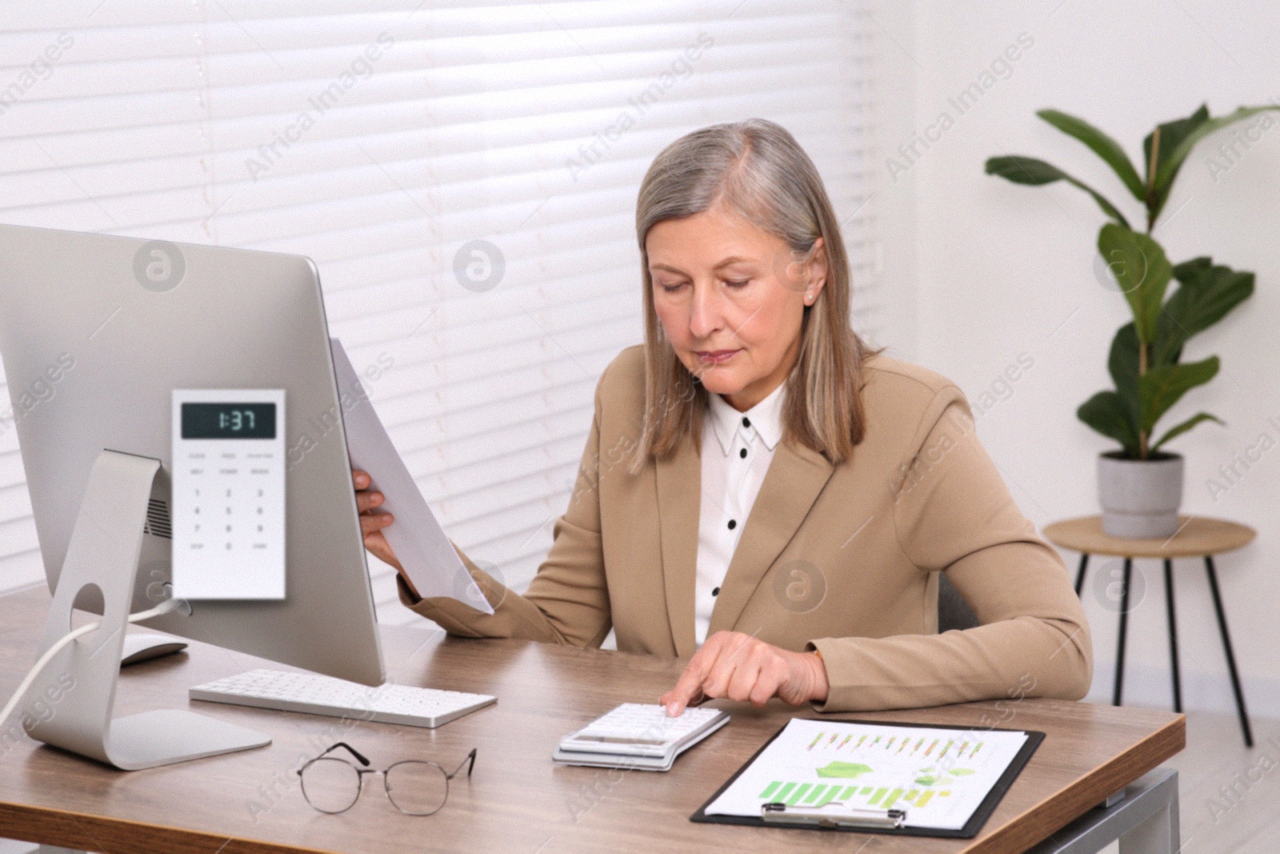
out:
{"hour": 1, "minute": 37}
